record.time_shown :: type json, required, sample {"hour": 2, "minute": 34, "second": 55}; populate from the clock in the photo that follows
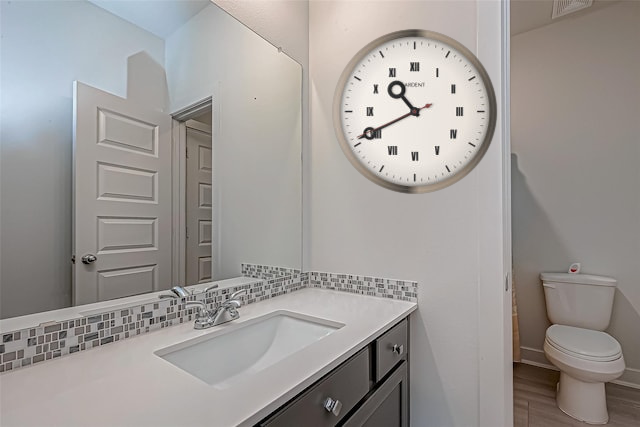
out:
{"hour": 10, "minute": 40, "second": 41}
